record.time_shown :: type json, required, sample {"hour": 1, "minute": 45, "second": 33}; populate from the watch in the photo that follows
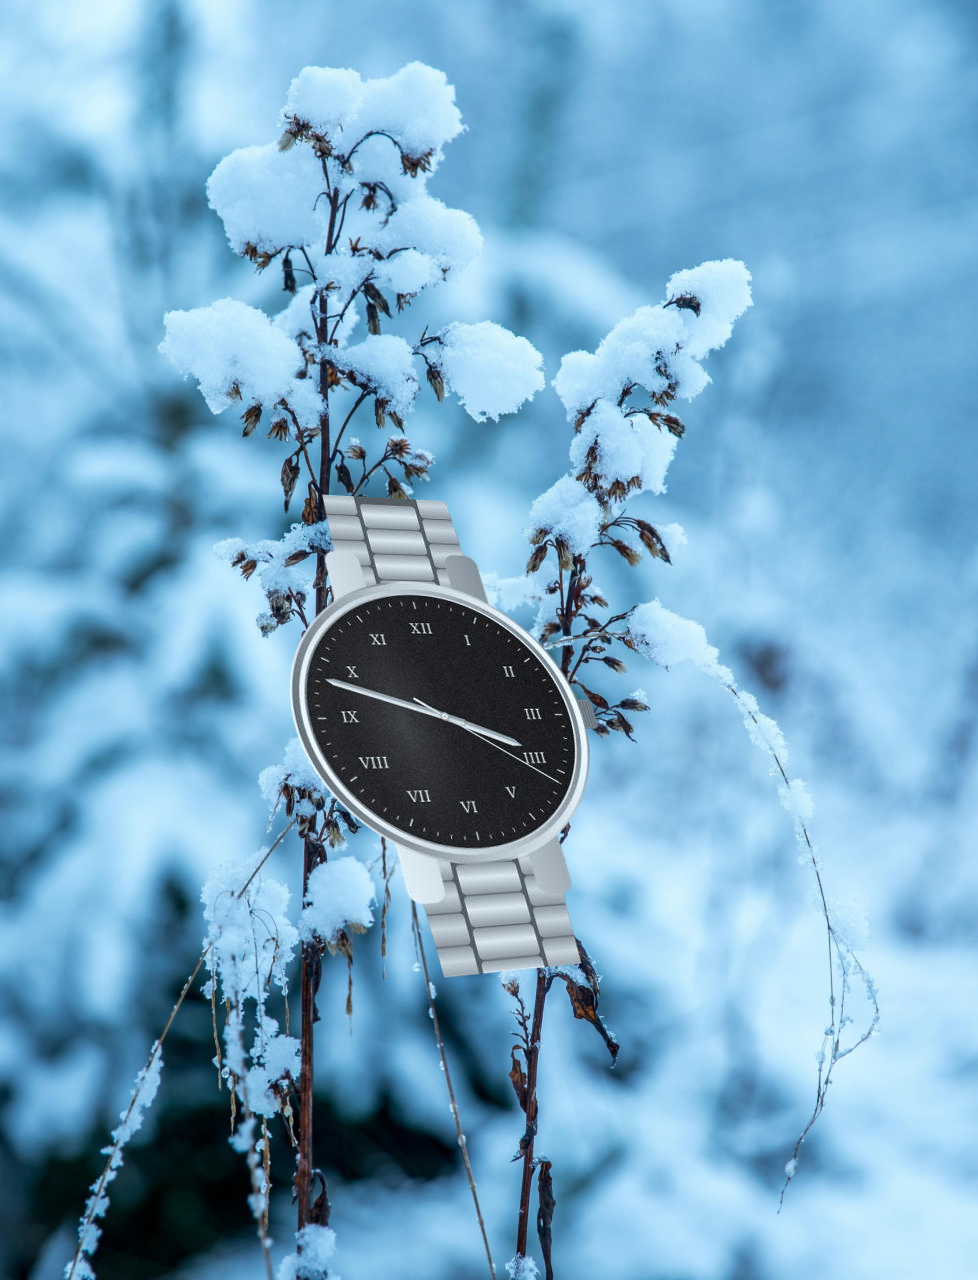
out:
{"hour": 3, "minute": 48, "second": 21}
